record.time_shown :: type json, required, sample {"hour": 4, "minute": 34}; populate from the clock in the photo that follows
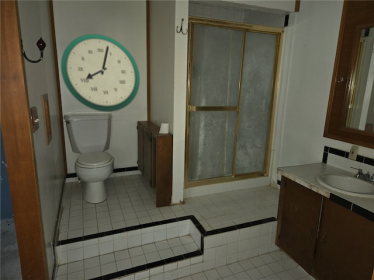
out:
{"hour": 8, "minute": 3}
